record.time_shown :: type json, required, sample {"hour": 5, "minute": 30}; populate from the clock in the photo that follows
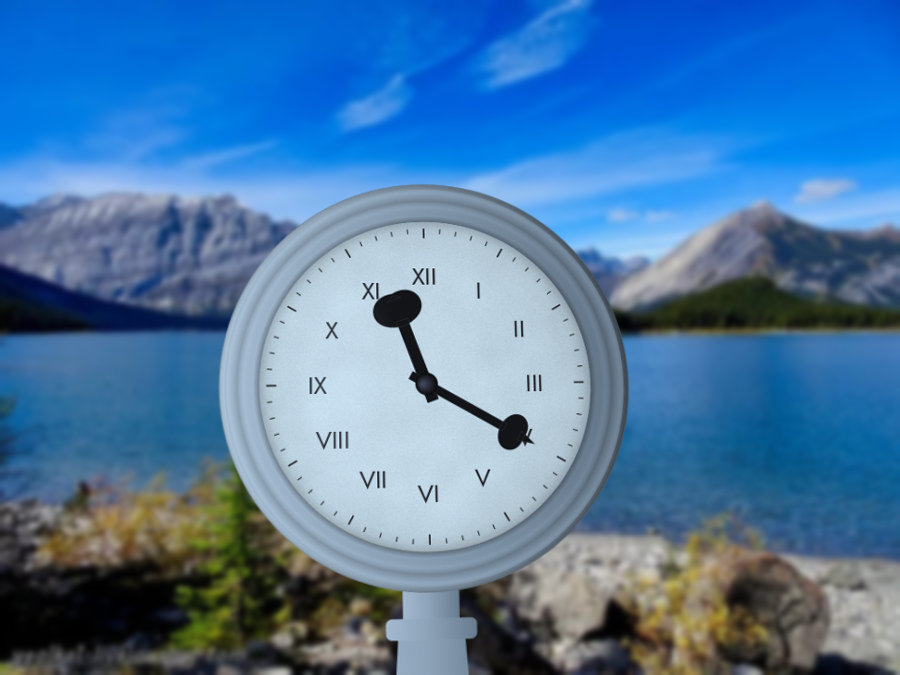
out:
{"hour": 11, "minute": 20}
